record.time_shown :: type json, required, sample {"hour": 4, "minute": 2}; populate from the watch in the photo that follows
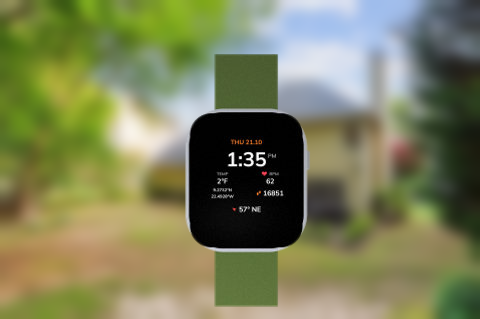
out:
{"hour": 1, "minute": 35}
